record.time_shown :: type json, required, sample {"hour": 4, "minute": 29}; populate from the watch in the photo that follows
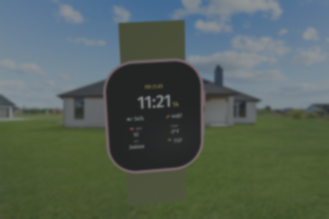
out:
{"hour": 11, "minute": 21}
